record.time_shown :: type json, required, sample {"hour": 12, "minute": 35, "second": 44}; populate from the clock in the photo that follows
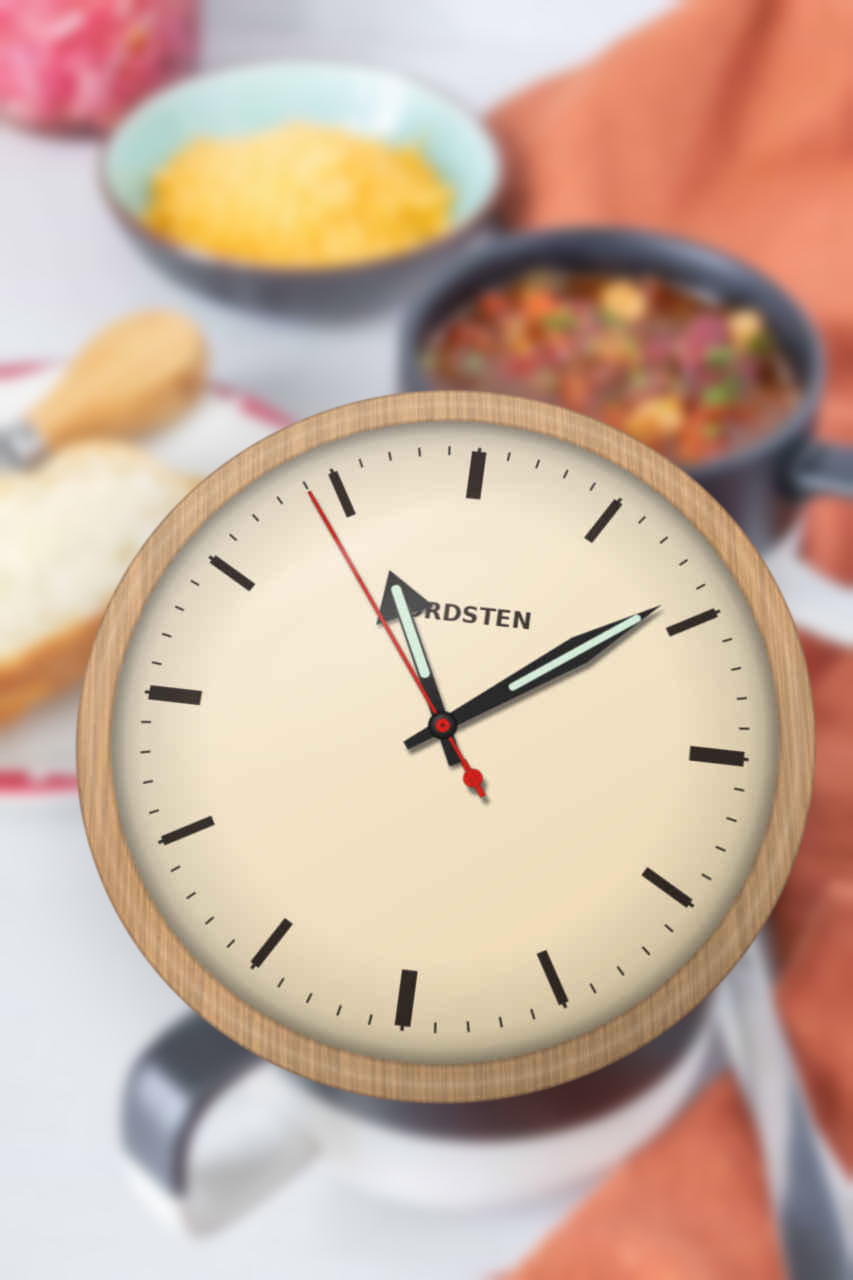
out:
{"hour": 11, "minute": 8, "second": 54}
